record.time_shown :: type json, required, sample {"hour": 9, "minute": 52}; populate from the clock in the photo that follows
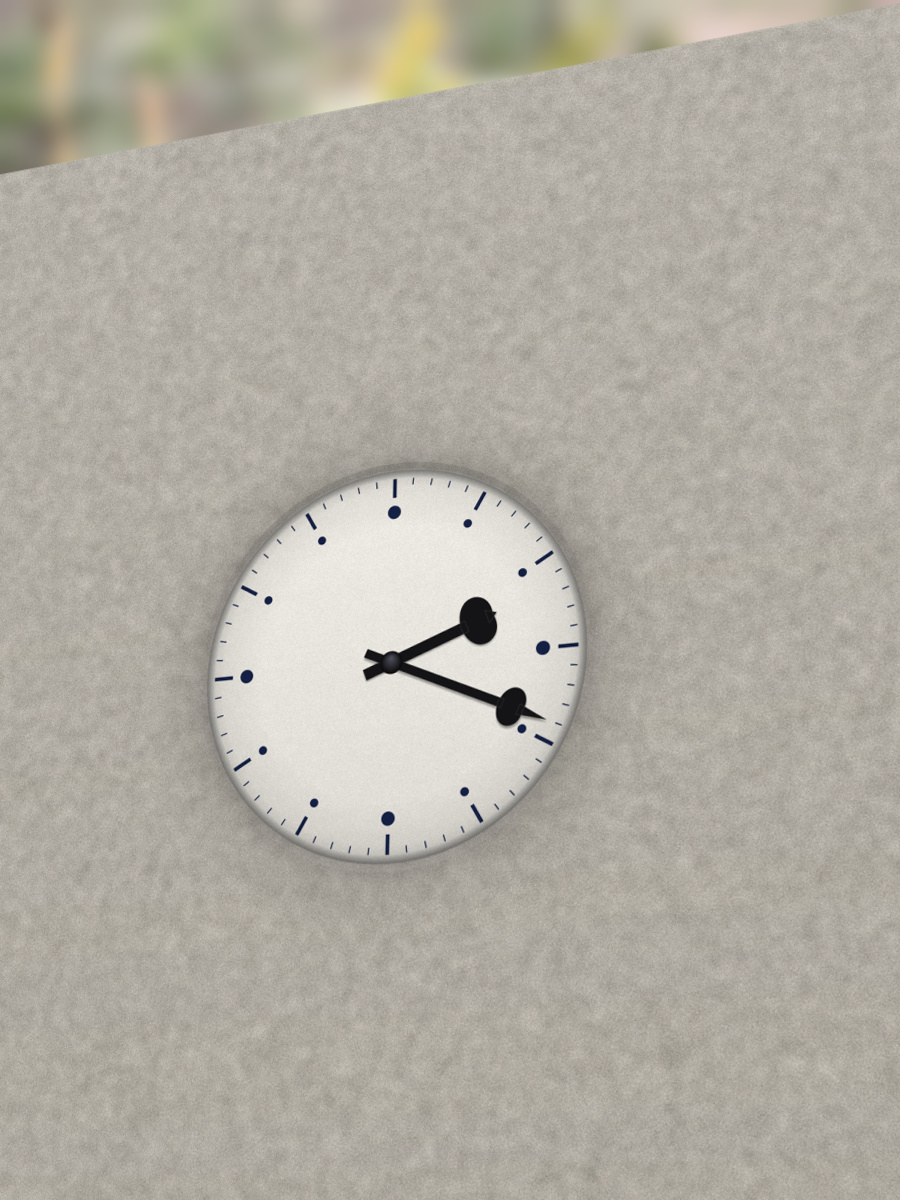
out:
{"hour": 2, "minute": 19}
